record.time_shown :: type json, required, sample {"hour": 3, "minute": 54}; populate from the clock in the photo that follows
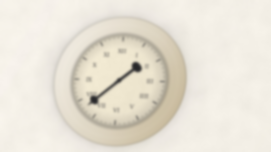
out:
{"hour": 1, "minute": 38}
